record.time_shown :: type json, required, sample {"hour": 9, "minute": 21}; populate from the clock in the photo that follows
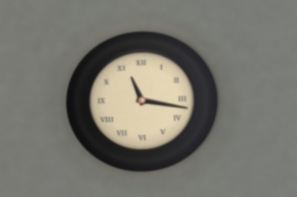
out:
{"hour": 11, "minute": 17}
